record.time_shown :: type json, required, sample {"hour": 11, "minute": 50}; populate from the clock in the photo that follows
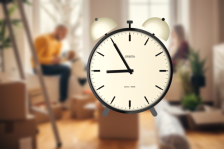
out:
{"hour": 8, "minute": 55}
